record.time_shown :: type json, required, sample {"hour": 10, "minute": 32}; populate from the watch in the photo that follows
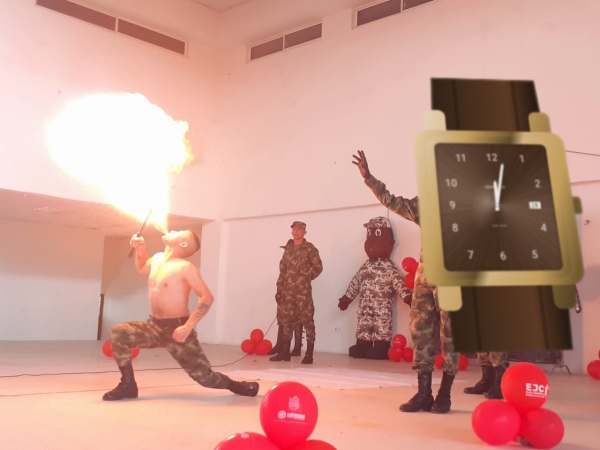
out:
{"hour": 12, "minute": 2}
